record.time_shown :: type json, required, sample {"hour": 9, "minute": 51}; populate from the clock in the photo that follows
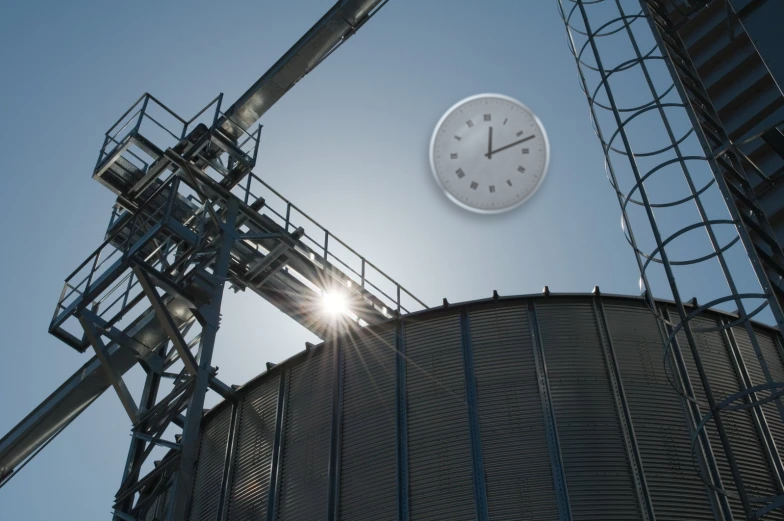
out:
{"hour": 12, "minute": 12}
